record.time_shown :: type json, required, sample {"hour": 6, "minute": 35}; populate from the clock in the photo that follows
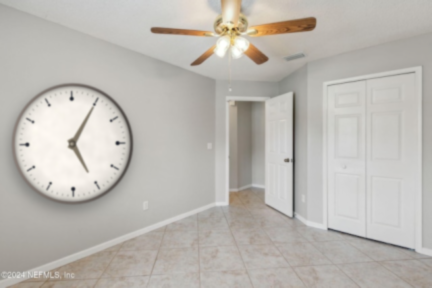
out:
{"hour": 5, "minute": 5}
